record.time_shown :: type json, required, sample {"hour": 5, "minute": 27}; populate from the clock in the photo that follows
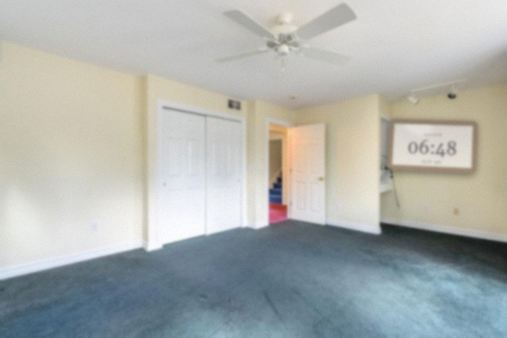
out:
{"hour": 6, "minute": 48}
